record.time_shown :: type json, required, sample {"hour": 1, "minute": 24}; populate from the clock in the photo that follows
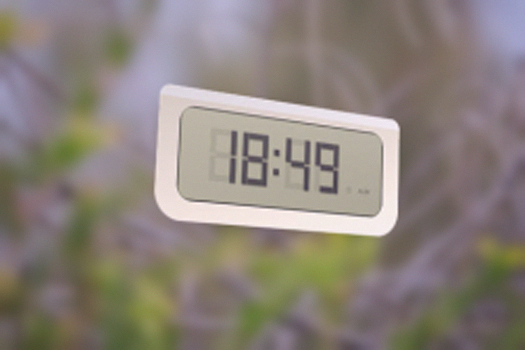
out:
{"hour": 18, "minute": 49}
